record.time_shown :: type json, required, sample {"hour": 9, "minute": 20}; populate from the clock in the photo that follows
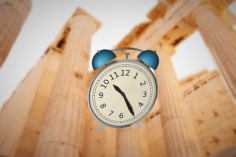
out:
{"hour": 10, "minute": 25}
